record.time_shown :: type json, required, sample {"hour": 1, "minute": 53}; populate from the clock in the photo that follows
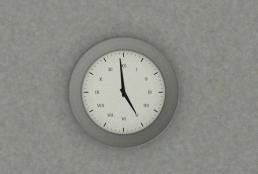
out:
{"hour": 4, "minute": 59}
